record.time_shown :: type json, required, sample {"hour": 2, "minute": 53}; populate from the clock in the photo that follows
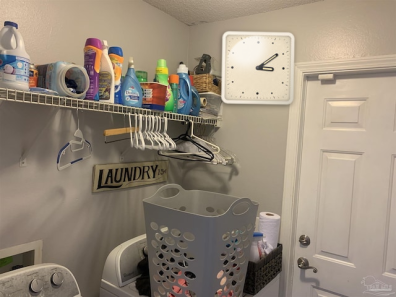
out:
{"hour": 3, "minute": 9}
